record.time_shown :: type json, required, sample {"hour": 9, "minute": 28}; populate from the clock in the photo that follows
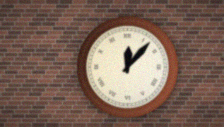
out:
{"hour": 12, "minute": 7}
